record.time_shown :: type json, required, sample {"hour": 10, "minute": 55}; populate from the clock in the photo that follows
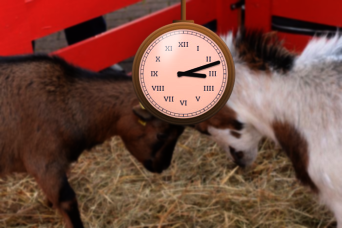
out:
{"hour": 3, "minute": 12}
